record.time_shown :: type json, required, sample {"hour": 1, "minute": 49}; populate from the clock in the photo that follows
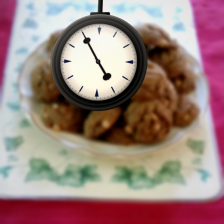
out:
{"hour": 4, "minute": 55}
